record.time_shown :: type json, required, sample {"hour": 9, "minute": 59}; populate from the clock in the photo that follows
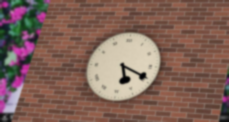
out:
{"hour": 5, "minute": 19}
